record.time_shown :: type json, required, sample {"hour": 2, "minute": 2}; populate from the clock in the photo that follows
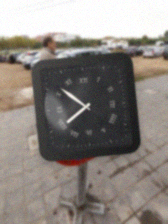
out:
{"hour": 7, "minute": 52}
